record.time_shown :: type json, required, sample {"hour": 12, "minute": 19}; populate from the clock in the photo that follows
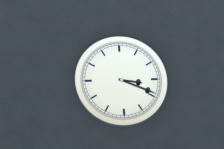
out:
{"hour": 3, "minute": 19}
